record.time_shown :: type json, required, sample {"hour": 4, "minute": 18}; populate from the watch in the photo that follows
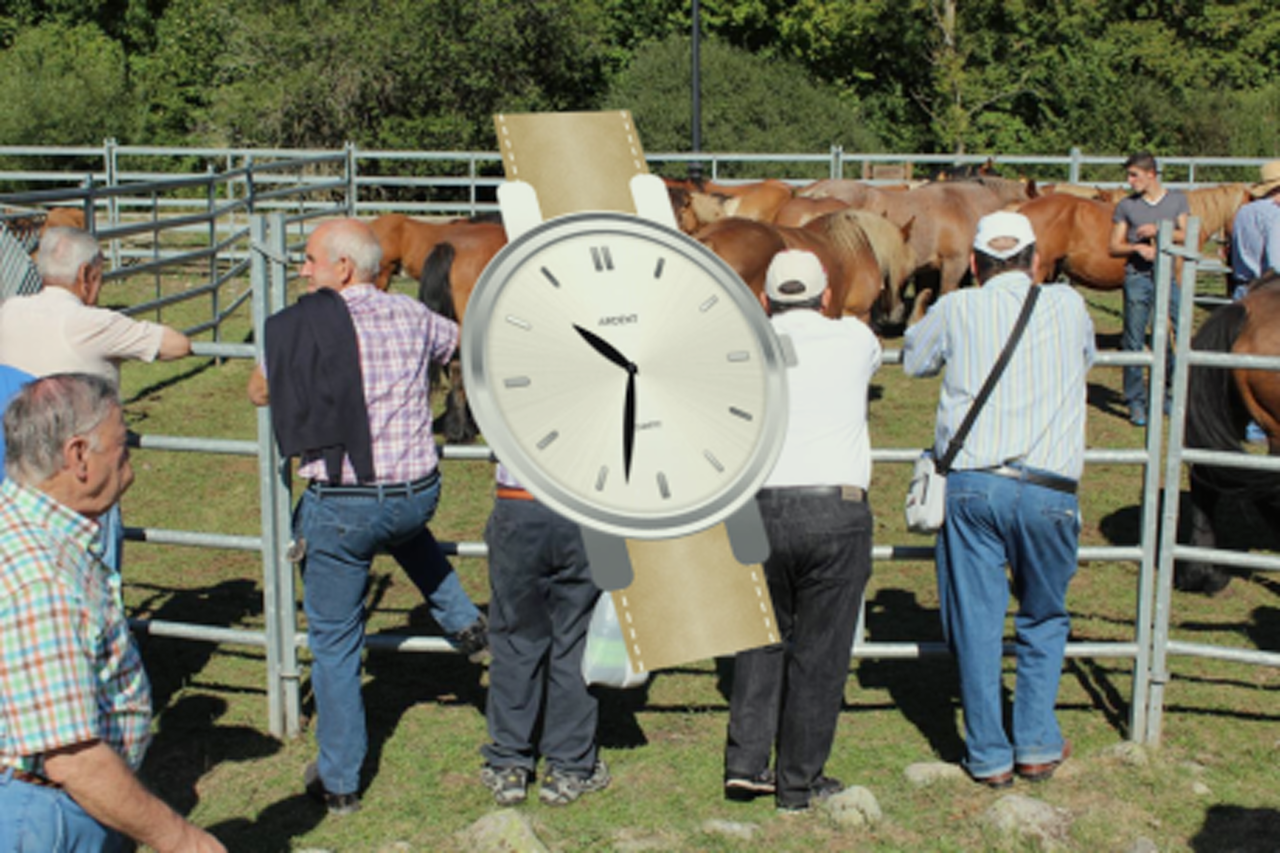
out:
{"hour": 10, "minute": 33}
